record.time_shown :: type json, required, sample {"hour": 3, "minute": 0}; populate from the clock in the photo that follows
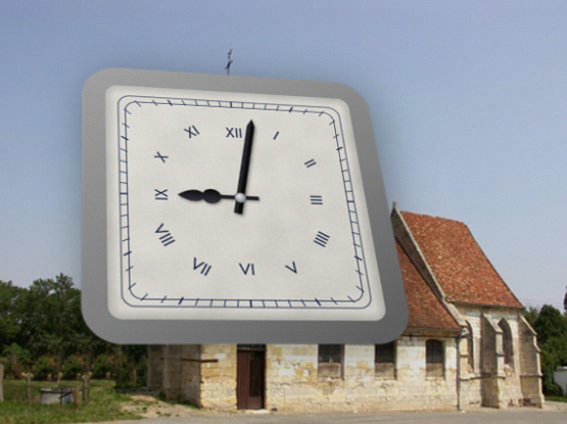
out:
{"hour": 9, "minute": 2}
